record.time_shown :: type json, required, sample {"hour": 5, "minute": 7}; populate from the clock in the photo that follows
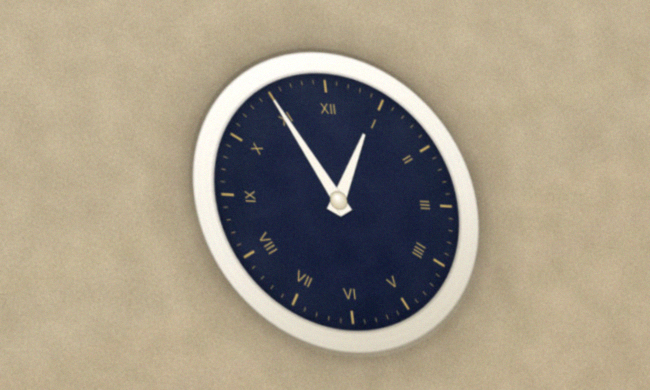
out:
{"hour": 12, "minute": 55}
